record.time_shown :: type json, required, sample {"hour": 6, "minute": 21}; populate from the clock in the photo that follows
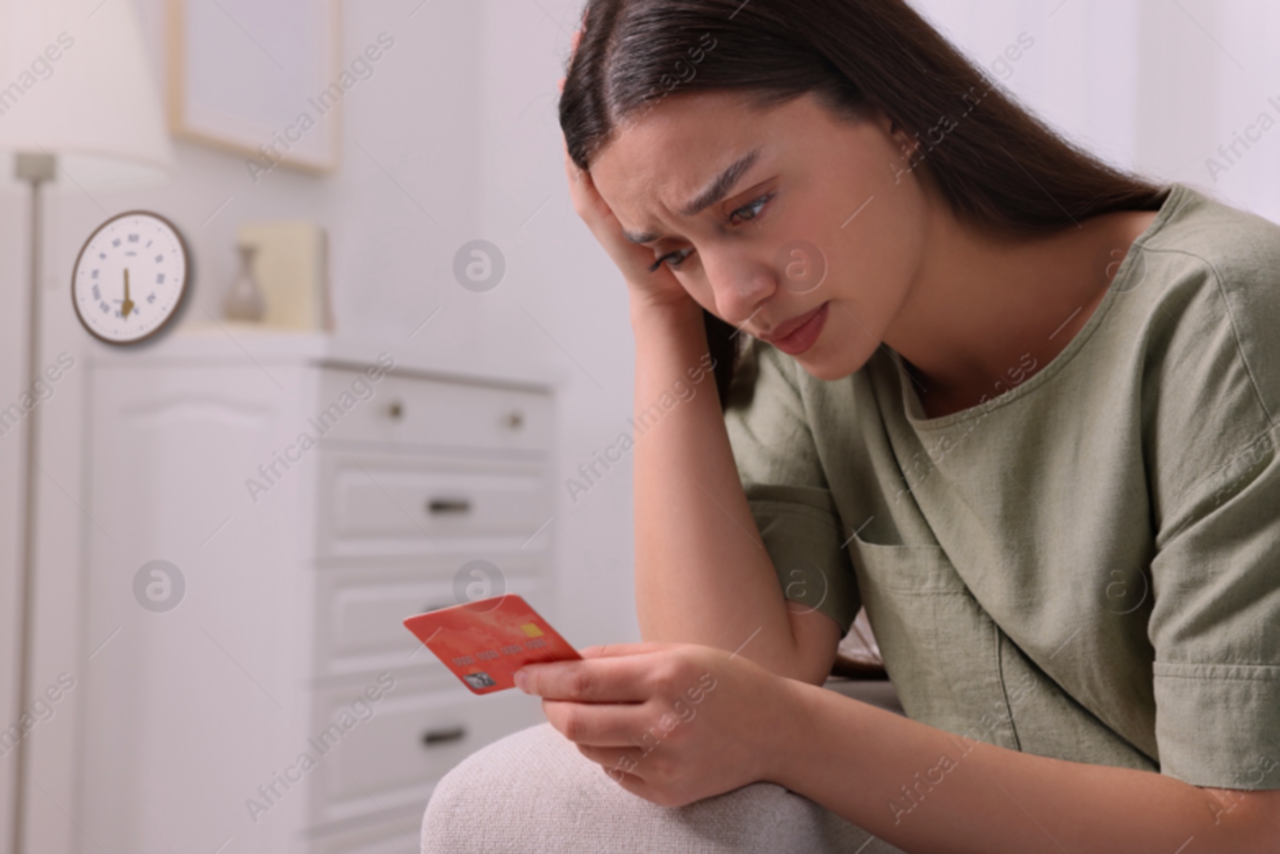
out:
{"hour": 5, "minute": 28}
